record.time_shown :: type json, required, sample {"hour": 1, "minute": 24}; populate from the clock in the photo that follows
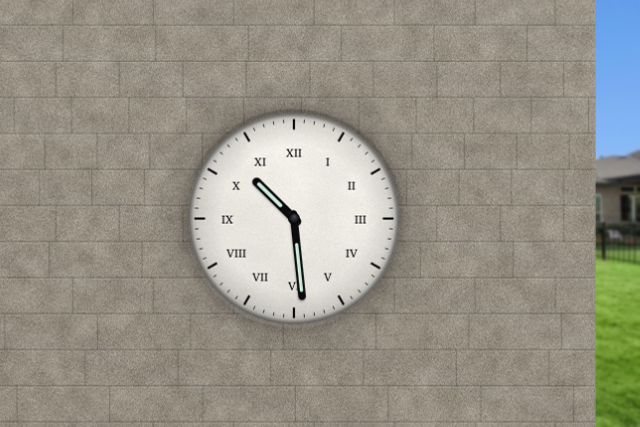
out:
{"hour": 10, "minute": 29}
